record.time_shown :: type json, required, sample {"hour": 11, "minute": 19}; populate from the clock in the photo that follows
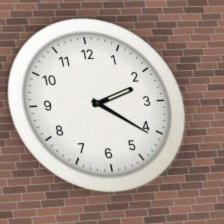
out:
{"hour": 2, "minute": 21}
